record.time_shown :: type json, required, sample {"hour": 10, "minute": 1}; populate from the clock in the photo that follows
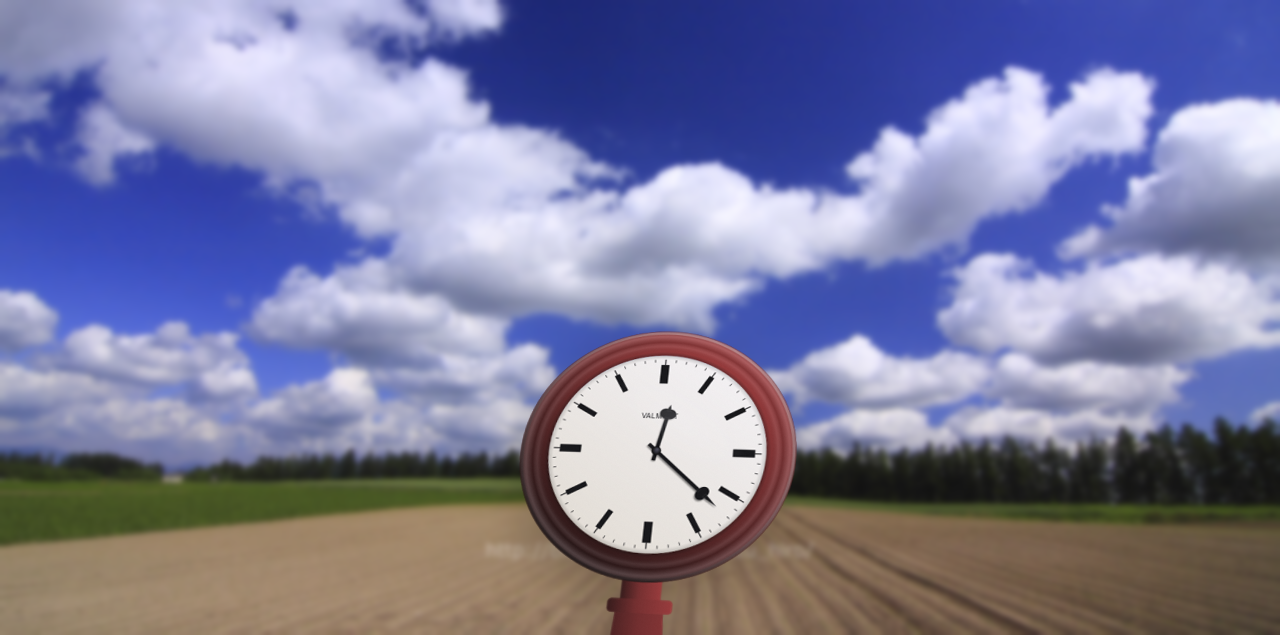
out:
{"hour": 12, "minute": 22}
